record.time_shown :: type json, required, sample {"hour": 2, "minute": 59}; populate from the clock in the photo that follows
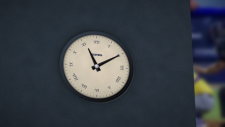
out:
{"hour": 11, "minute": 10}
